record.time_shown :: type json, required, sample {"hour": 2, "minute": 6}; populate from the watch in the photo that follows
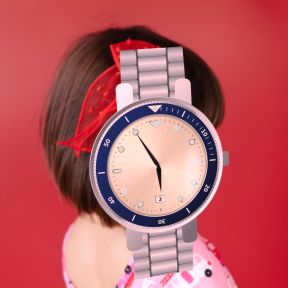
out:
{"hour": 5, "minute": 55}
